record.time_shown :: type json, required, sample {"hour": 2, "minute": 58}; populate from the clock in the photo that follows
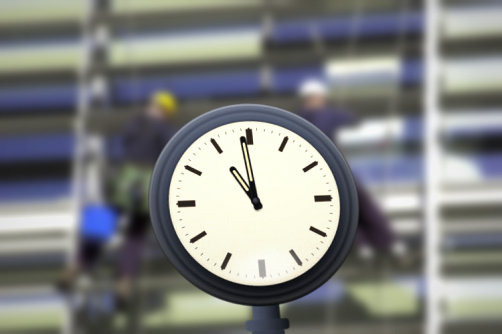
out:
{"hour": 10, "minute": 59}
